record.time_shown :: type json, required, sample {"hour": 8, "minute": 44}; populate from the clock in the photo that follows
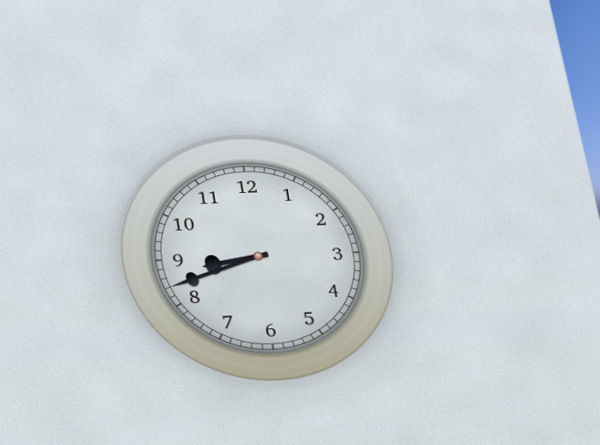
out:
{"hour": 8, "minute": 42}
